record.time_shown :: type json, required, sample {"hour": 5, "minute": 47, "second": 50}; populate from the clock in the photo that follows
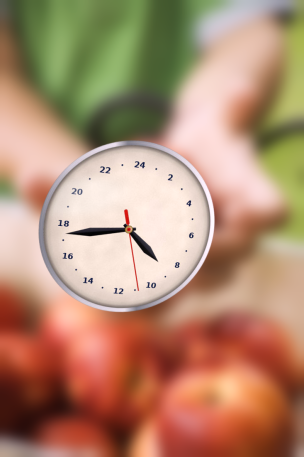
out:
{"hour": 8, "minute": 43, "second": 27}
